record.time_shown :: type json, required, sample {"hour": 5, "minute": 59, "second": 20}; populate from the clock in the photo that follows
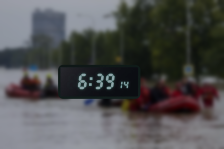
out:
{"hour": 6, "minute": 39, "second": 14}
